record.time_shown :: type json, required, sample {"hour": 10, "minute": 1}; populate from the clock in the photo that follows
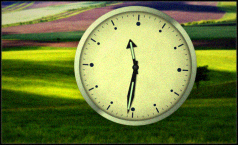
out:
{"hour": 11, "minute": 31}
